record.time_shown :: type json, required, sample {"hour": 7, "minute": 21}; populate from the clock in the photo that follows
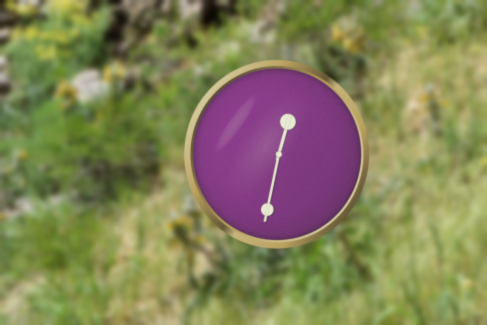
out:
{"hour": 12, "minute": 32}
